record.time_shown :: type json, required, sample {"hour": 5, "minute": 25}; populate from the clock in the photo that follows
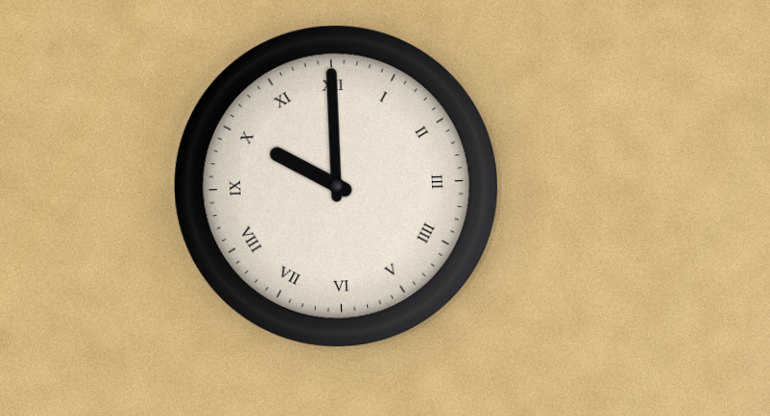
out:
{"hour": 10, "minute": 0}
